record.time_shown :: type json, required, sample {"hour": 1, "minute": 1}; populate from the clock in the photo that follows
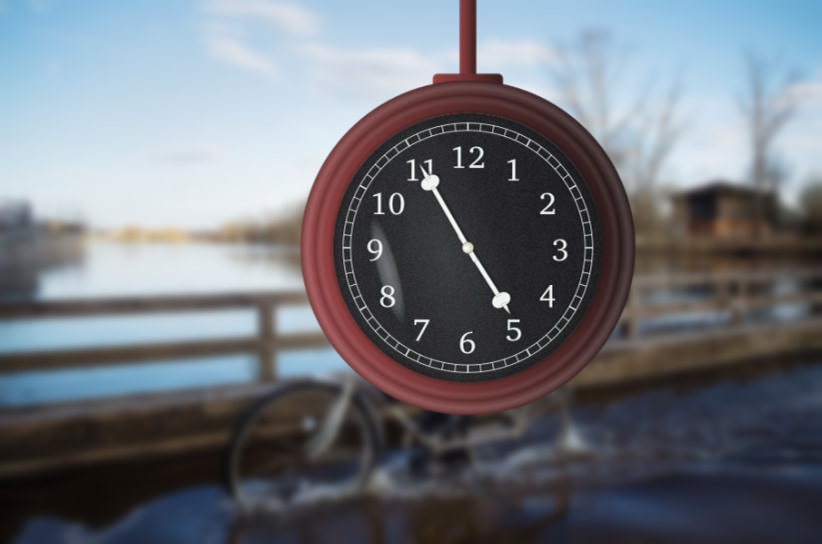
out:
{"hour": 4, "minute": 55}
